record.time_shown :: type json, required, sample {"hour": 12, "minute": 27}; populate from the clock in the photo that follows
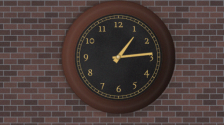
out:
{"hour": 1, "minute": 14}
